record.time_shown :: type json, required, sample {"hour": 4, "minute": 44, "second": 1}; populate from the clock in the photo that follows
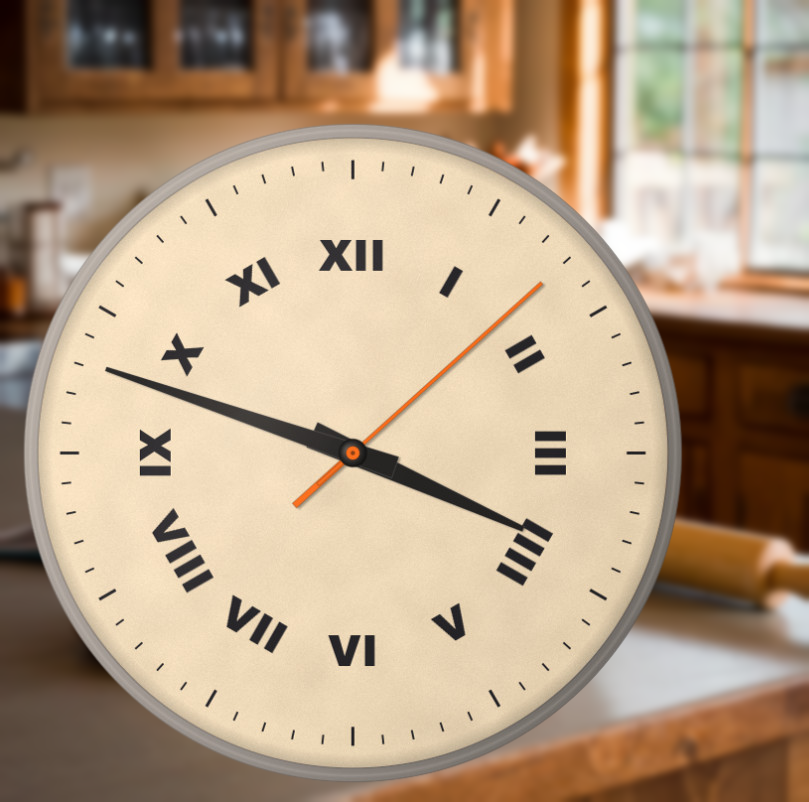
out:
{"hour": 3, "minute": 48, "second": 8}
